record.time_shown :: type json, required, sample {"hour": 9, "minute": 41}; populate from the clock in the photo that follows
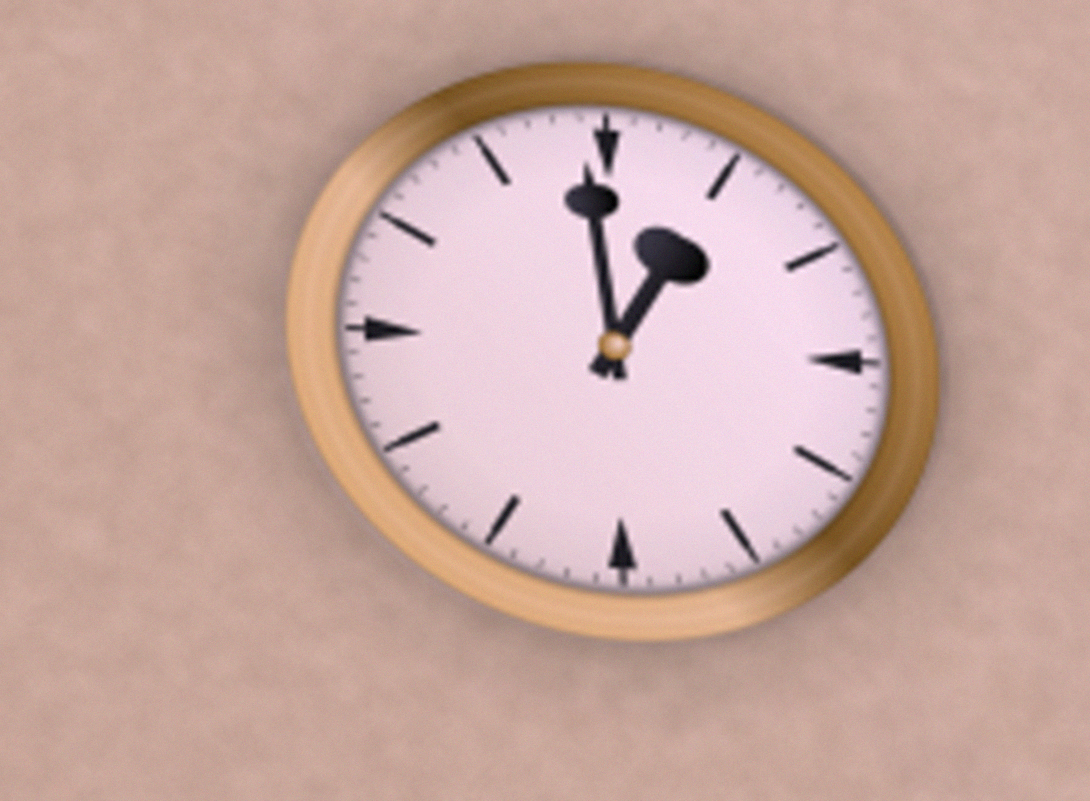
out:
{"hour": 12, "minute": 59}
